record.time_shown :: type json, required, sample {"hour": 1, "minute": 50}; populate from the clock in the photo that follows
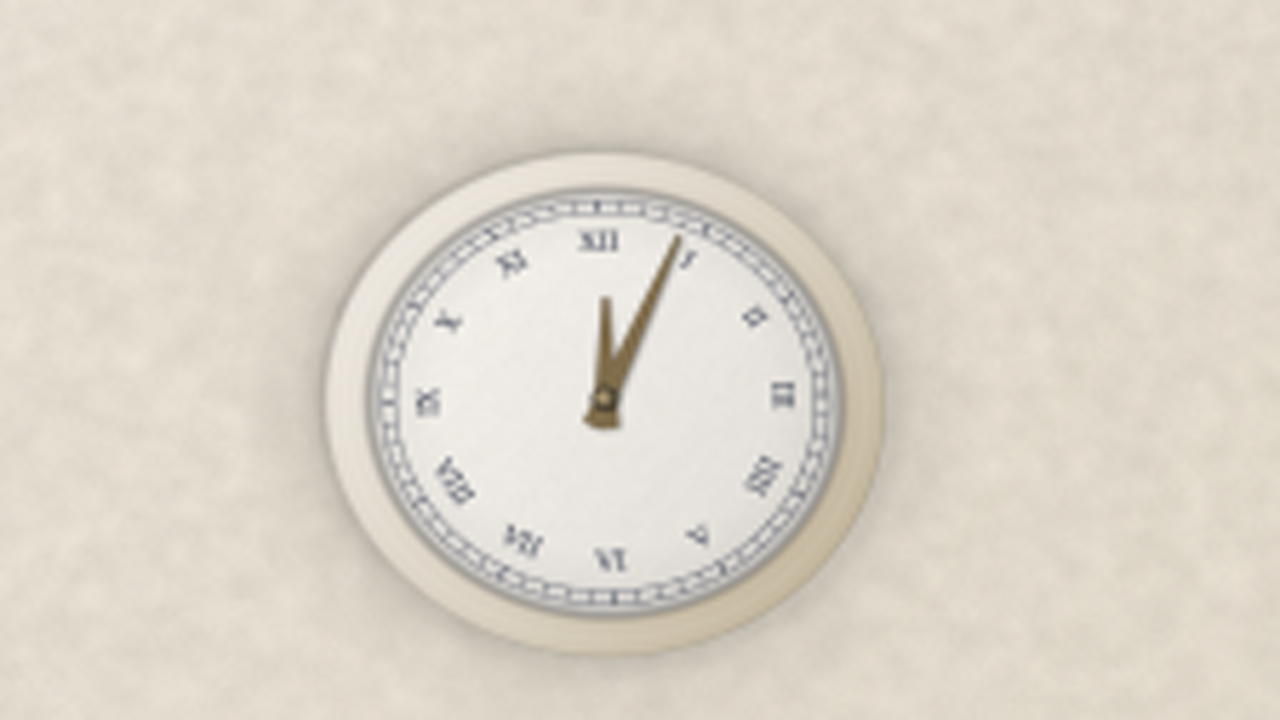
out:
{"hour": 12, "minute": 4}
